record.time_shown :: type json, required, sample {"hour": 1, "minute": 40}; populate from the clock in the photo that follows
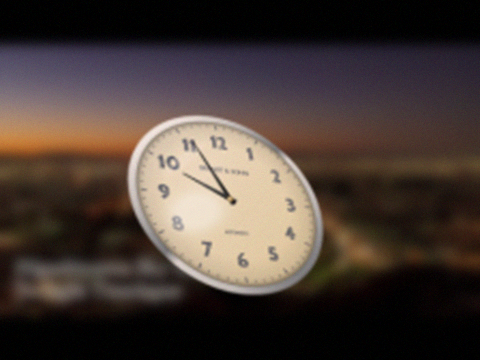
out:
{"hour": 9, "minute": 56}
